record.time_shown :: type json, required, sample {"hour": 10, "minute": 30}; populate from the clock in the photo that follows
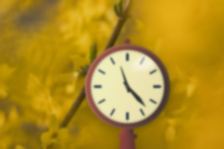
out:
{"hour": 11, "minute": 23}
